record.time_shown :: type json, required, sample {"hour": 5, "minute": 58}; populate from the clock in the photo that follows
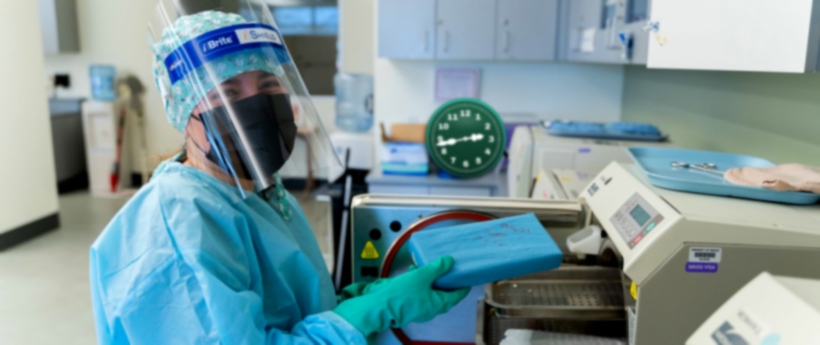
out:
{"hour": 2, "minute": 43}
